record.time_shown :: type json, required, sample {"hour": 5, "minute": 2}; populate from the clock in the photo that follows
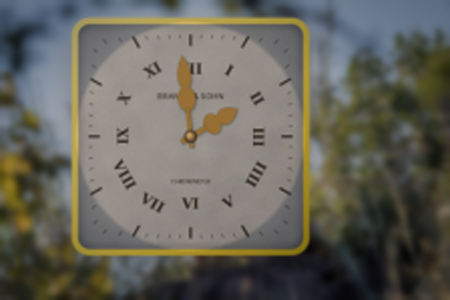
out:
{"hour": 1, "minute": 59}
